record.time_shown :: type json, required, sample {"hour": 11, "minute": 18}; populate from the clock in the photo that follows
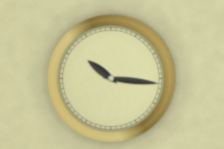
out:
{"hour": 10, "minute": 16}
